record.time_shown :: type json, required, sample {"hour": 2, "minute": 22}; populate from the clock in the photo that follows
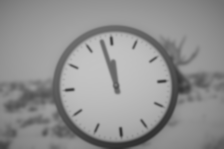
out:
{"hour": 11, "minute": 58}
